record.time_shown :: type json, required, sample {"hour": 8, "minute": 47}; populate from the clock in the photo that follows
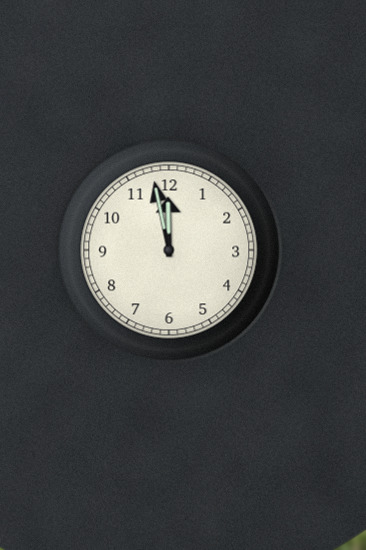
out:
{"hour": 11, "minute": 58}
